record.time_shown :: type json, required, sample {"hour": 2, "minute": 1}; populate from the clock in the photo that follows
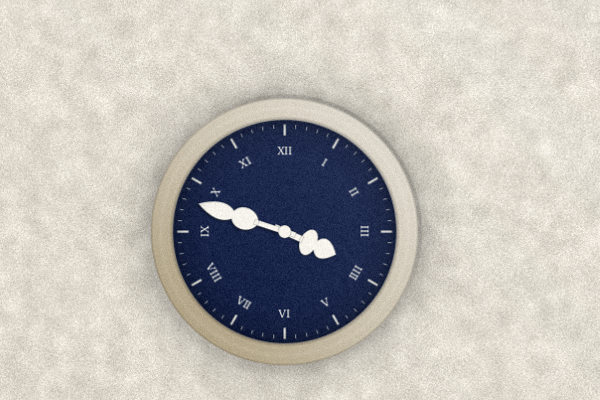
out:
{"hour": 3, "minute": 48}
